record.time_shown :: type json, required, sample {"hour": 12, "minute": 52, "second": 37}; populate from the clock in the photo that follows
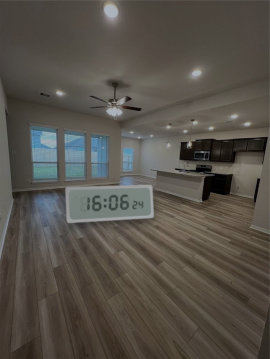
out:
{"hour": 16, "minute": 6, "second": 24}
